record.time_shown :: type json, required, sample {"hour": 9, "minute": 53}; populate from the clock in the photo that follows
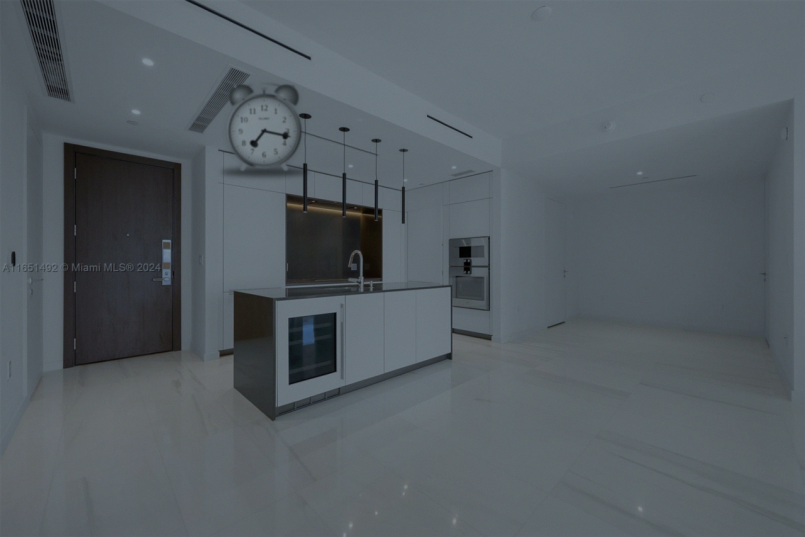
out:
{"hour": 7, "minute": 17}
